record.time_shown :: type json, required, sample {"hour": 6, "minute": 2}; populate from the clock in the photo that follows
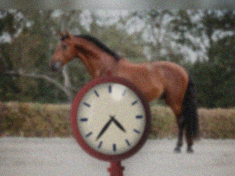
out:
{"hour": 4, "minute": 37}
